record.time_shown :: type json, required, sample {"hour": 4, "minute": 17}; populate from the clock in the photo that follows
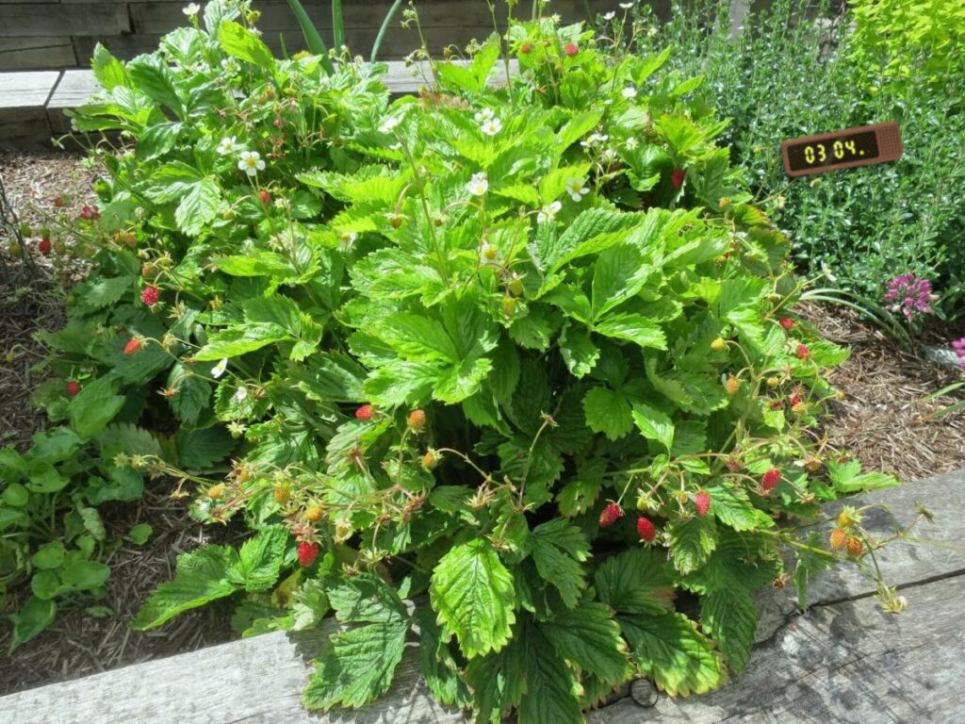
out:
{"hour": 3, "minute": 4}
